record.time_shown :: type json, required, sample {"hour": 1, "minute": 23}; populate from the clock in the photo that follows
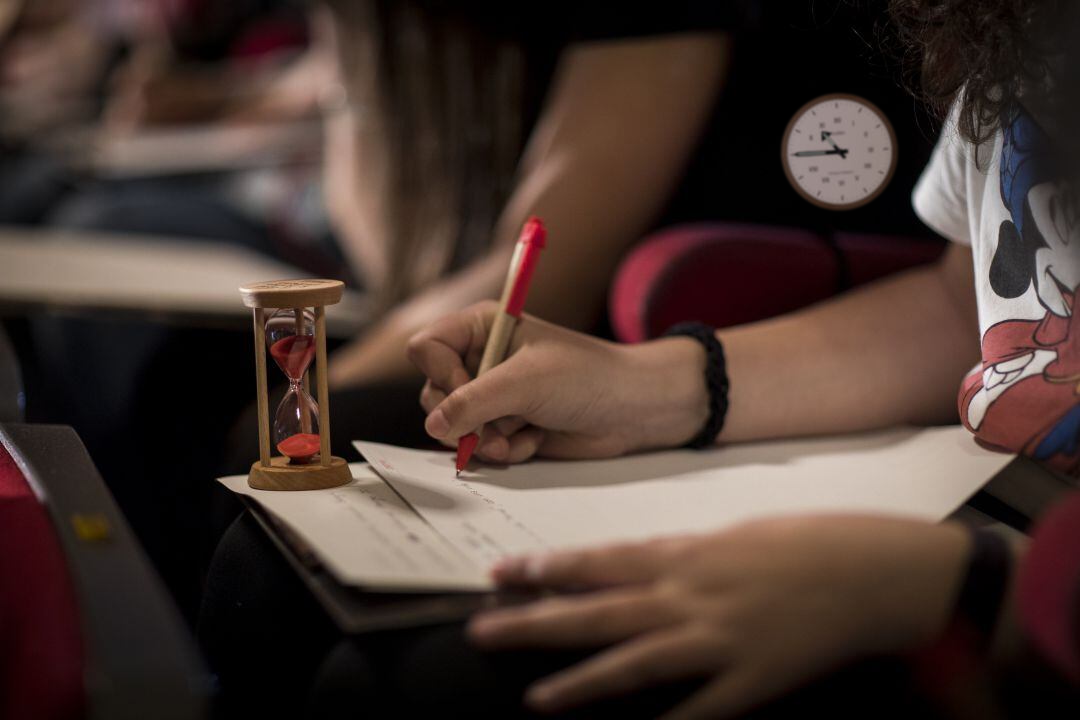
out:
{"hour": 10, "minute": 45}
